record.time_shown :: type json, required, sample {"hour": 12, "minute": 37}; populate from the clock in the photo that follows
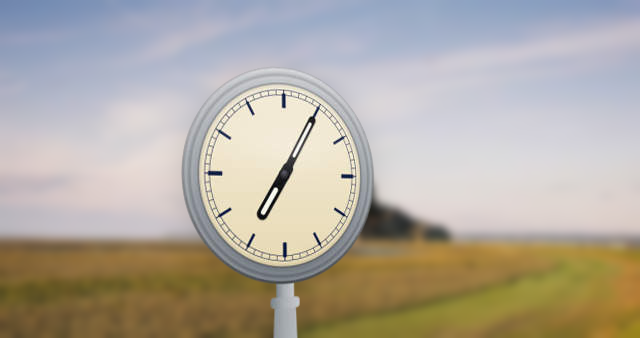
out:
{"hour": 7, "minute": 5}
